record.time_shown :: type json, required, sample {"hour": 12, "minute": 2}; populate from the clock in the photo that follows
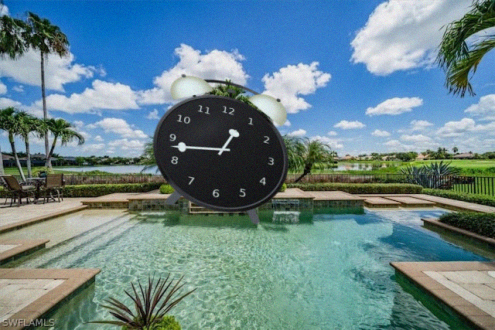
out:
{"hour": 12, "minute": 43}
